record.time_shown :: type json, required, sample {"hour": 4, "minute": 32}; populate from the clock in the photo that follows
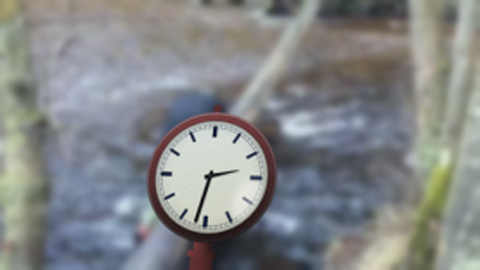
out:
{"hour": 2, "minute": 32}
